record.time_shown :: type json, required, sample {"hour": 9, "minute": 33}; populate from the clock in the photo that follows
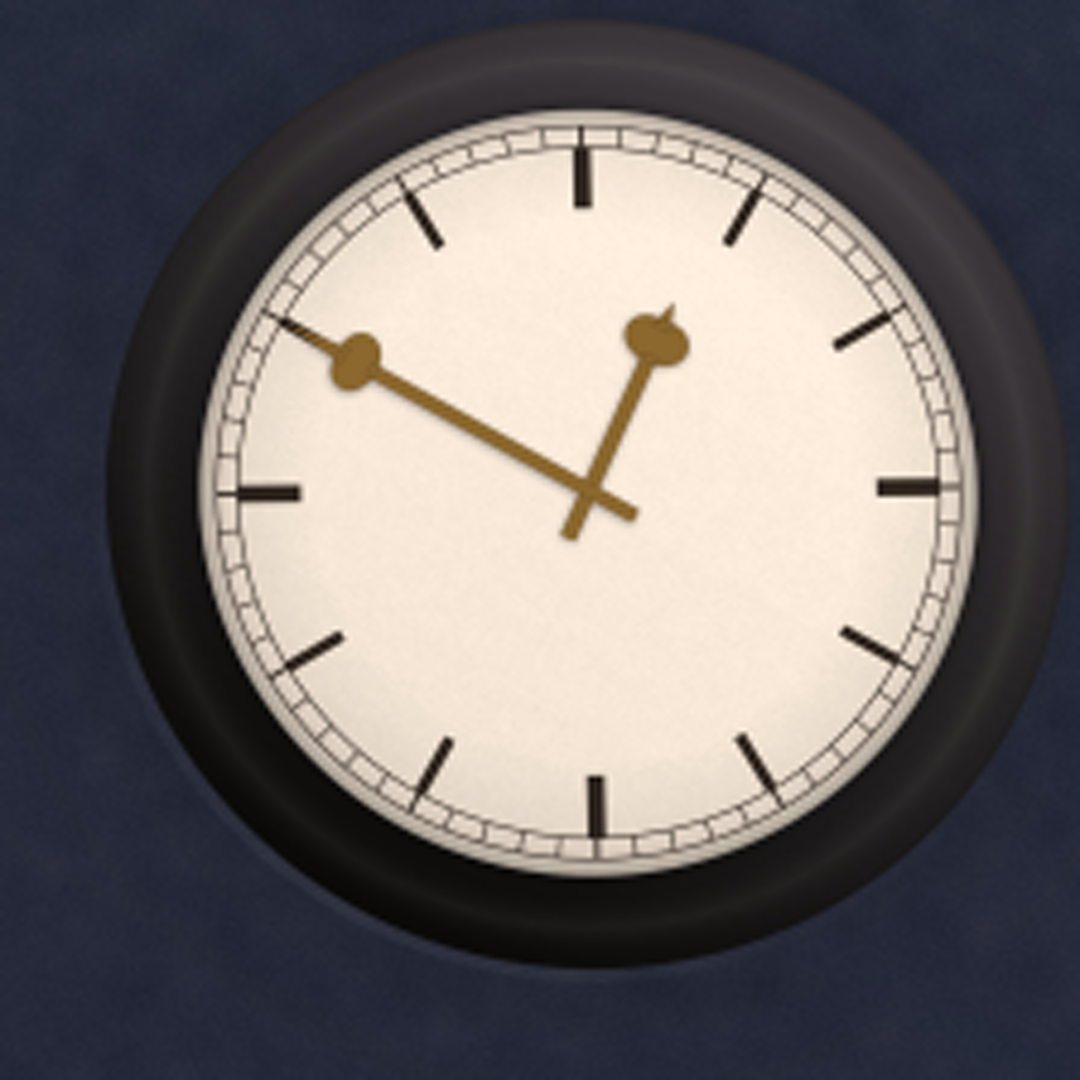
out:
{"hour": 12, "minute": 50}
